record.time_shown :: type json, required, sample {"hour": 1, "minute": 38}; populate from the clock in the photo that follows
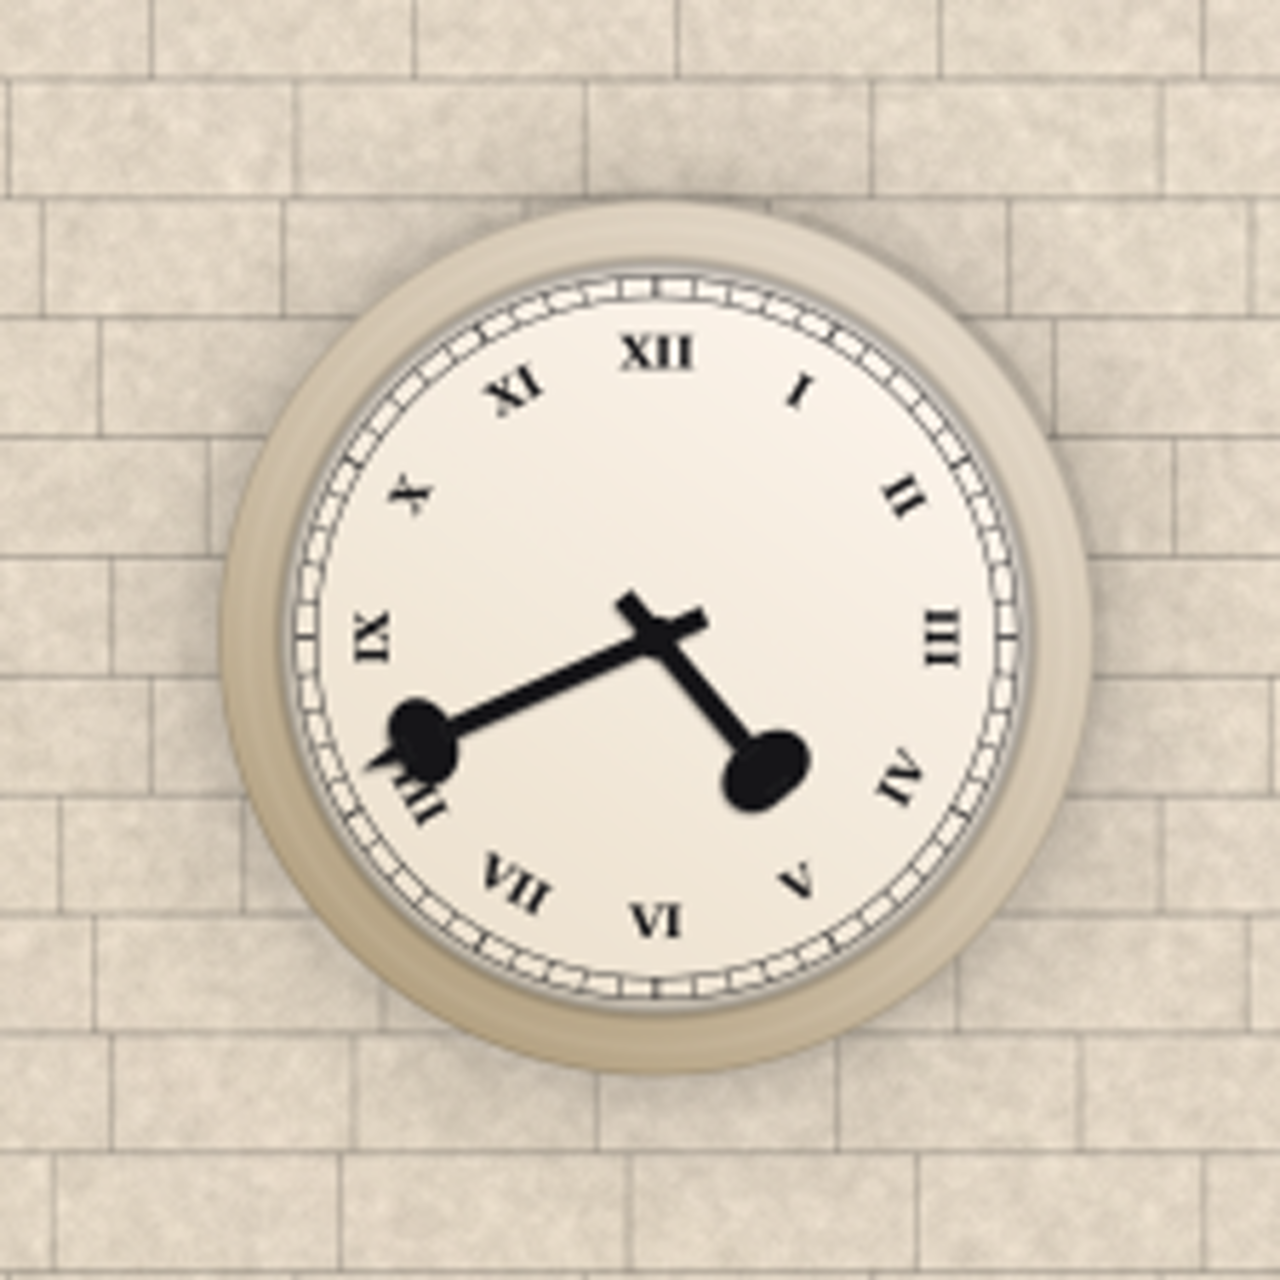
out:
{"hour": 4, "minute": 41}
